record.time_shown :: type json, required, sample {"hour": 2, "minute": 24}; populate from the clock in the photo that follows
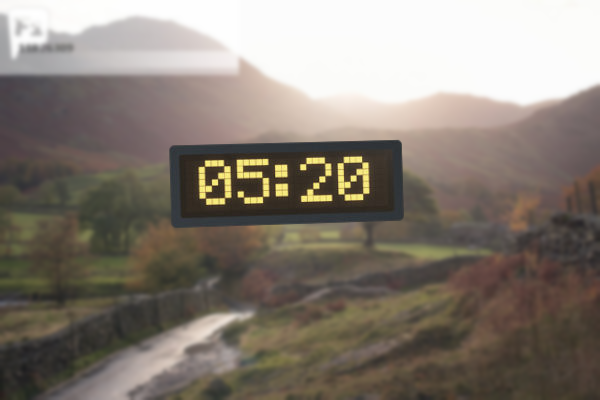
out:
{"hour": 5, "minute": 20}
